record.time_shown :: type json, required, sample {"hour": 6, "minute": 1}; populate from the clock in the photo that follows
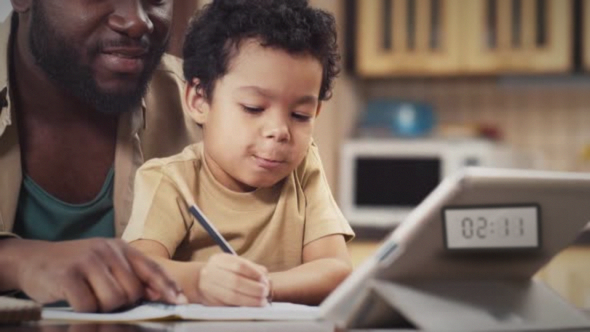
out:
{"hour": 2, "minute": 11}
